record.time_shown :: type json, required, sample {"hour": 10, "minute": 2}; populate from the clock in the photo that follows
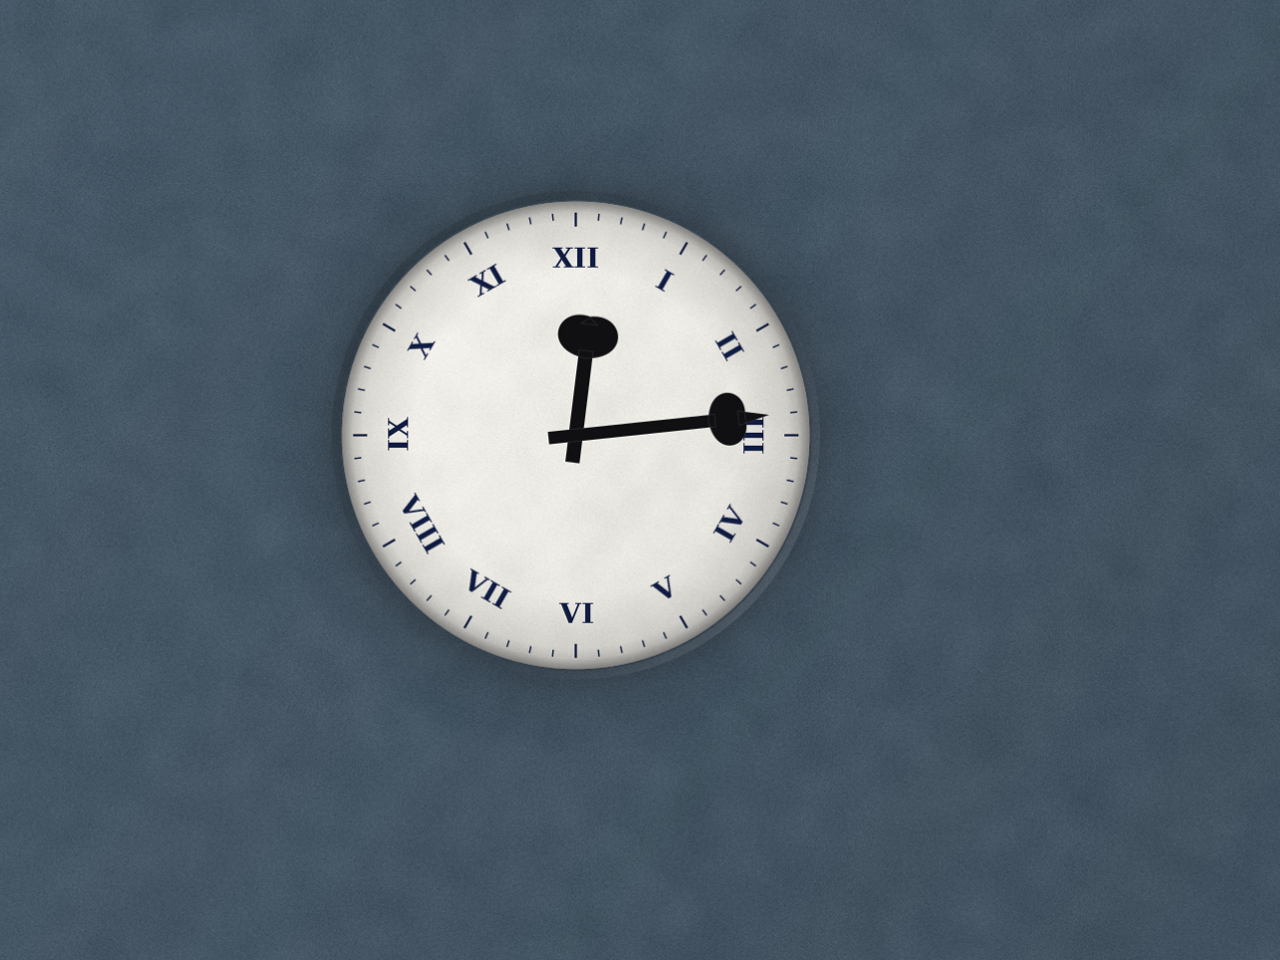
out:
{"hour": 12, "minute": 14}
